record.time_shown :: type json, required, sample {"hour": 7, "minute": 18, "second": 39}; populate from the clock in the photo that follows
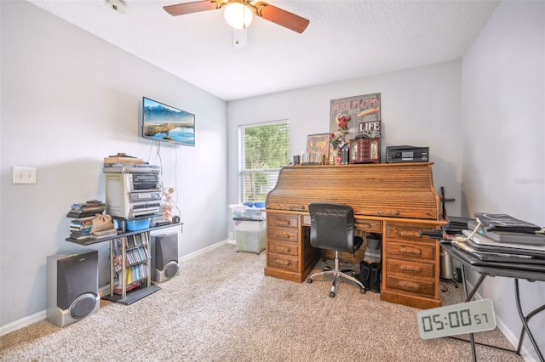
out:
{"hour": 5, "minute": 0, "second": 57}
